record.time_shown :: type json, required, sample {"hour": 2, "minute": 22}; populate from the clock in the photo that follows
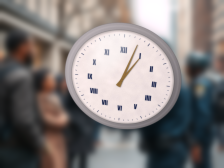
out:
{"hour": 1, "minute": 3}
